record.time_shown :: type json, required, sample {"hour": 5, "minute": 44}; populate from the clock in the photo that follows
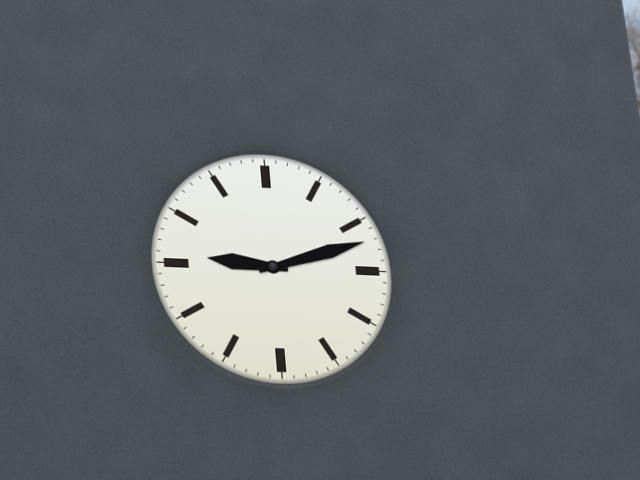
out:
{"hour": 9, "minute": 12}
